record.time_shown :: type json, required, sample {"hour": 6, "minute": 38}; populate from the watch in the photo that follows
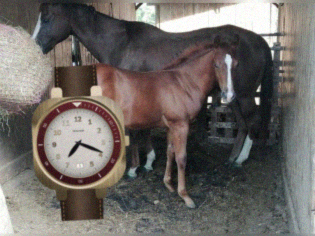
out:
{"hour": 7, "minute": 19}
